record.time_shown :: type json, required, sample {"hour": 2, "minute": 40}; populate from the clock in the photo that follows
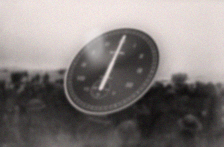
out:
{"hour": 6, "minute": 0}
